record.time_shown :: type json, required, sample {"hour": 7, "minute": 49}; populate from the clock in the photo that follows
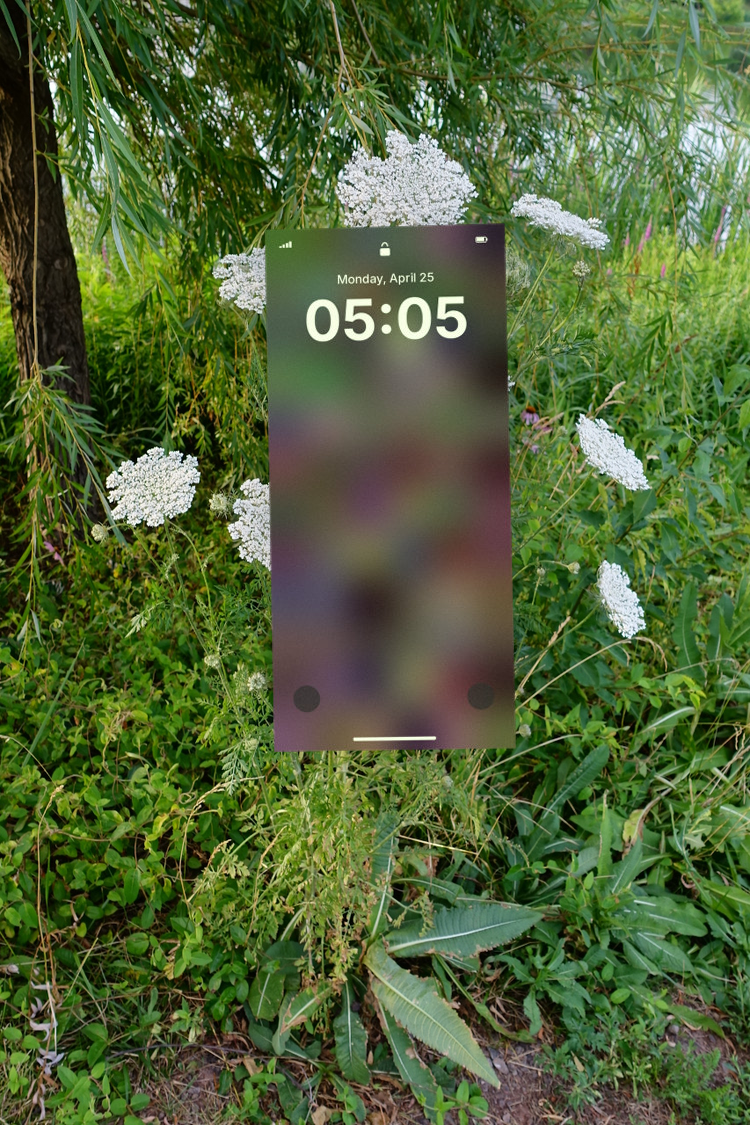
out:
{"hour": 5, "minute": 5}
